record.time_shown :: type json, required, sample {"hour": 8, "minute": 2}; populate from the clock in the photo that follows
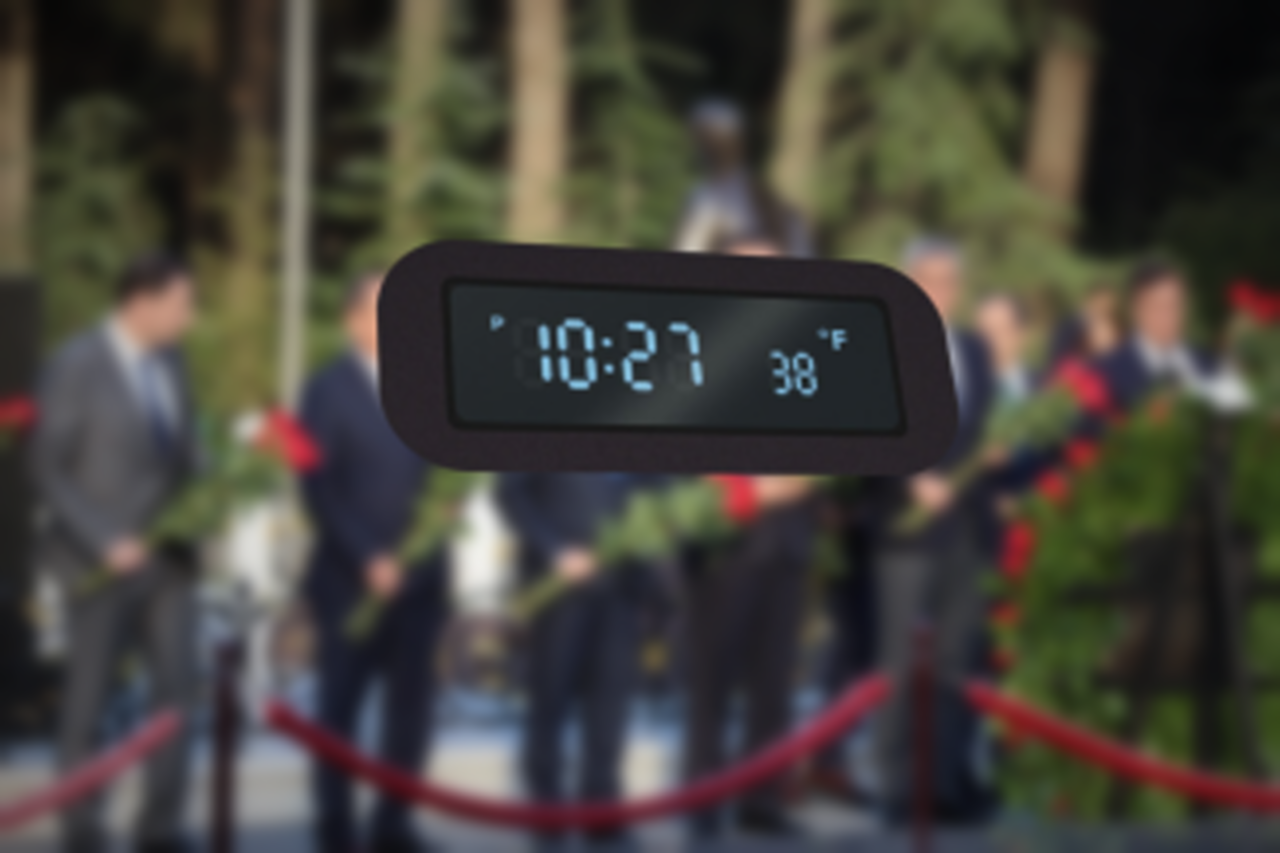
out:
{"hour": 10, "minute": 27}
